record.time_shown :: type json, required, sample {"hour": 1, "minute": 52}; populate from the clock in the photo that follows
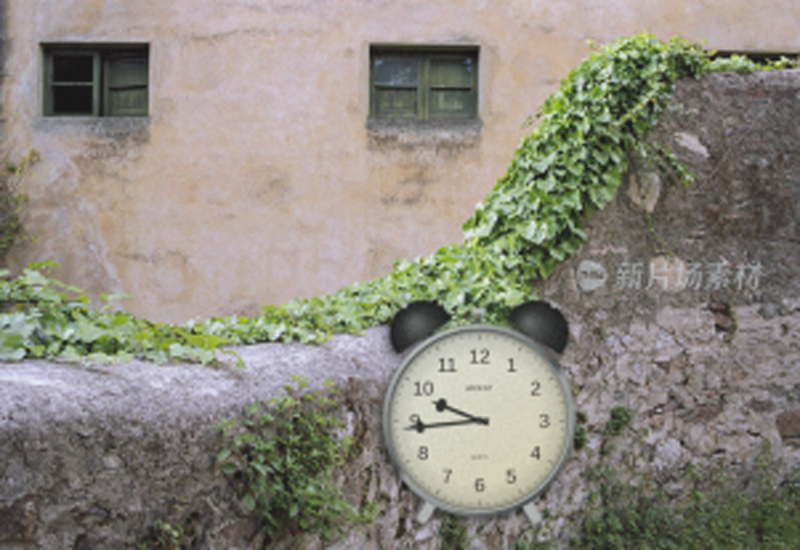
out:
{"hour": 9, "minute": 44}
